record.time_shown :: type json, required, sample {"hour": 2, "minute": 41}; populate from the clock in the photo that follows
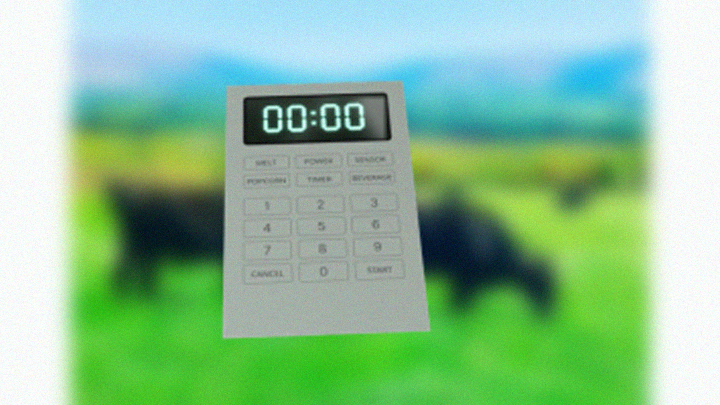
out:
{"hour": 0, "minute": 0}
